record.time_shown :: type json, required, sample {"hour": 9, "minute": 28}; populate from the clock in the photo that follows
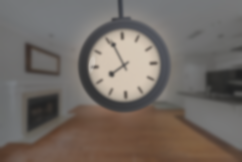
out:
{"hour": 7, "minute": 56}
